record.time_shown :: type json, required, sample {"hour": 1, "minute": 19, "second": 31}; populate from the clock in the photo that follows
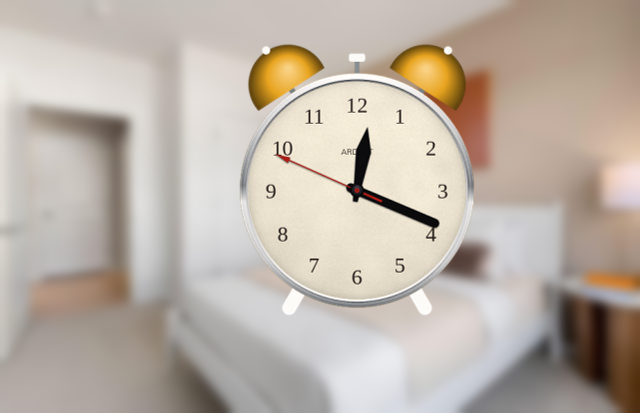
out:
{"hour": 12, "minute": 18, "second": 49}
